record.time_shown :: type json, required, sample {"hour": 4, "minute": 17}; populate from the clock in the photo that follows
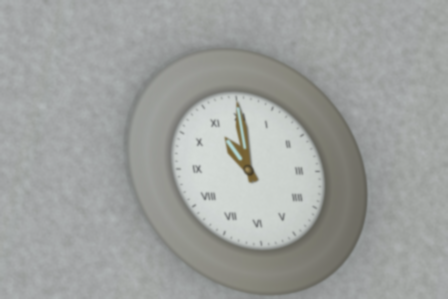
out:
{"hour": 11, "minute": 0}
